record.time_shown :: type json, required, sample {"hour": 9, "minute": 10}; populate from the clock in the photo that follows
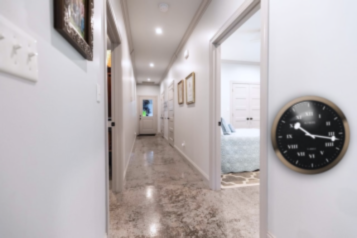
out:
{"hour": 10, "minute": 17}
